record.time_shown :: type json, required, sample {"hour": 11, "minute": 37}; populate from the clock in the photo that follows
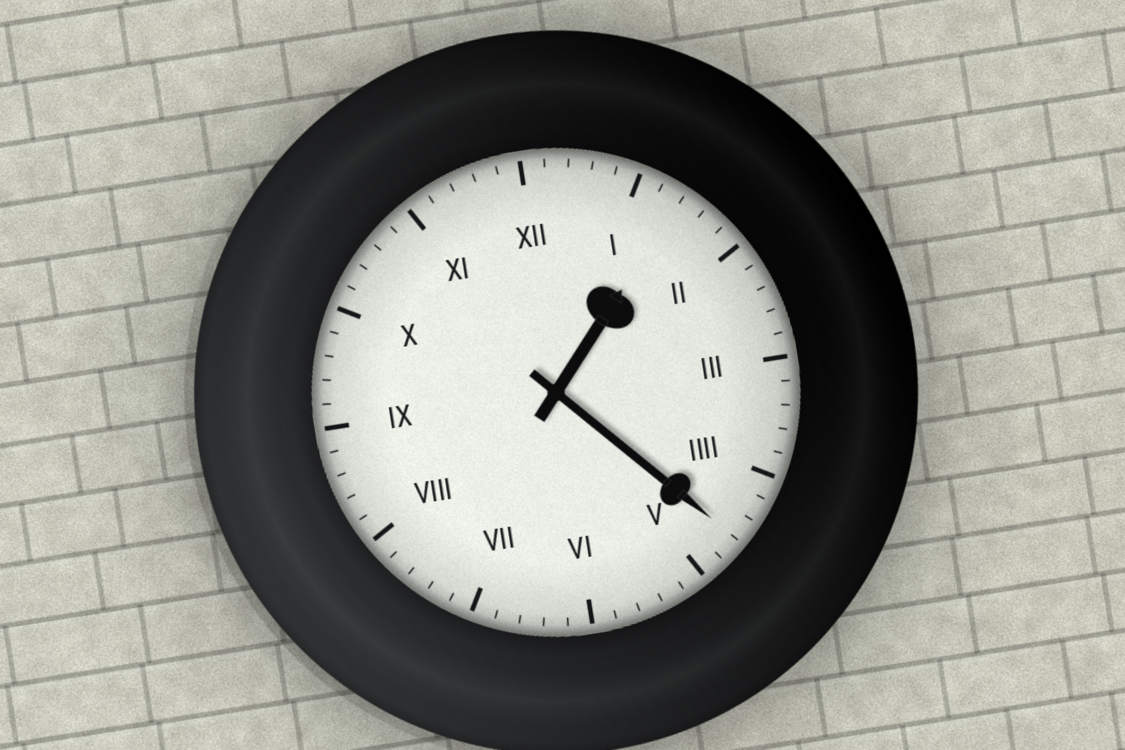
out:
{"hour": 1, "minute": 23}
